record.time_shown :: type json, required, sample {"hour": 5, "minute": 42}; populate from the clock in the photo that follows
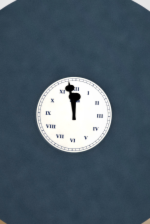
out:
{"hour": 11, "minute": 58}
